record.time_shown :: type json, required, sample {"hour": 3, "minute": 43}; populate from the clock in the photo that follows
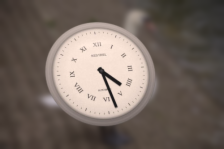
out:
{"hour": 4, "minute": 28}
